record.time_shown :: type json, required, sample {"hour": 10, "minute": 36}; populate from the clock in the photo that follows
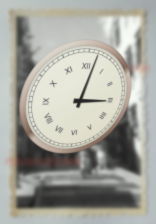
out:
{"hour": 3, "minute": 2}
